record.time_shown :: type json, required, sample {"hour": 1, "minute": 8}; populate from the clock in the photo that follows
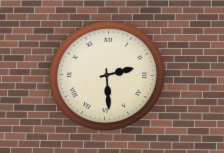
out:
{"hour": 2, "minute": 29}
